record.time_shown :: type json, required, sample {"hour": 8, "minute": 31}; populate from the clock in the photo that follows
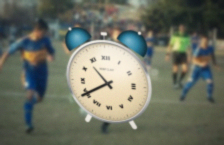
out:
{"hour": 10, "minute": 40}
